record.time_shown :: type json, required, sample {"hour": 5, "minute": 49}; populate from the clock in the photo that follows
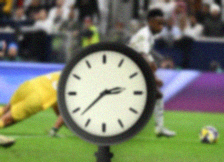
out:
{"hour": 2, "minute": 38}
